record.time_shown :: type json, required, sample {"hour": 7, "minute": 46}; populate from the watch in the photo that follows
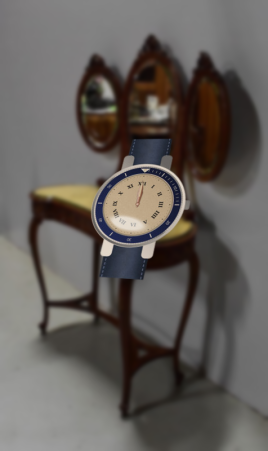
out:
{"hour": 12, "minute": 0}
